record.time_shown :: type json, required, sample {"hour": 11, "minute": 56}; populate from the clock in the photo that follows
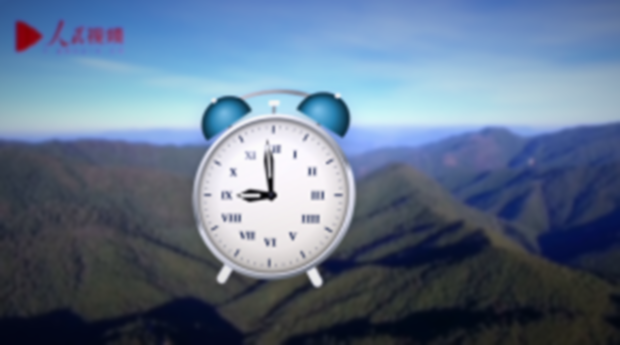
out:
{"hour": 8, "minute": 59}
